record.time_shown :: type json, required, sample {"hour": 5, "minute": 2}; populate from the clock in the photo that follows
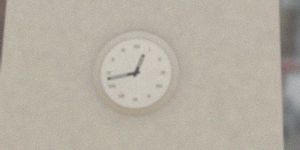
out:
{"hour": 12, "minute": 43}
